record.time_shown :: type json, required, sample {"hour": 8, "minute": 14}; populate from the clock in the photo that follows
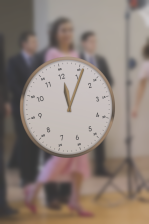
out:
{"hour": 12, "minute": 6}
